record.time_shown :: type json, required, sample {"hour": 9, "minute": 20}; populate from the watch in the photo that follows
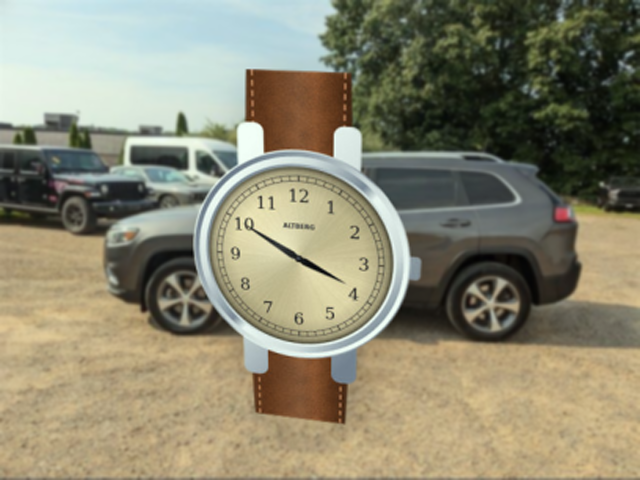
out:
{"hour": 3, "minute": 50}
